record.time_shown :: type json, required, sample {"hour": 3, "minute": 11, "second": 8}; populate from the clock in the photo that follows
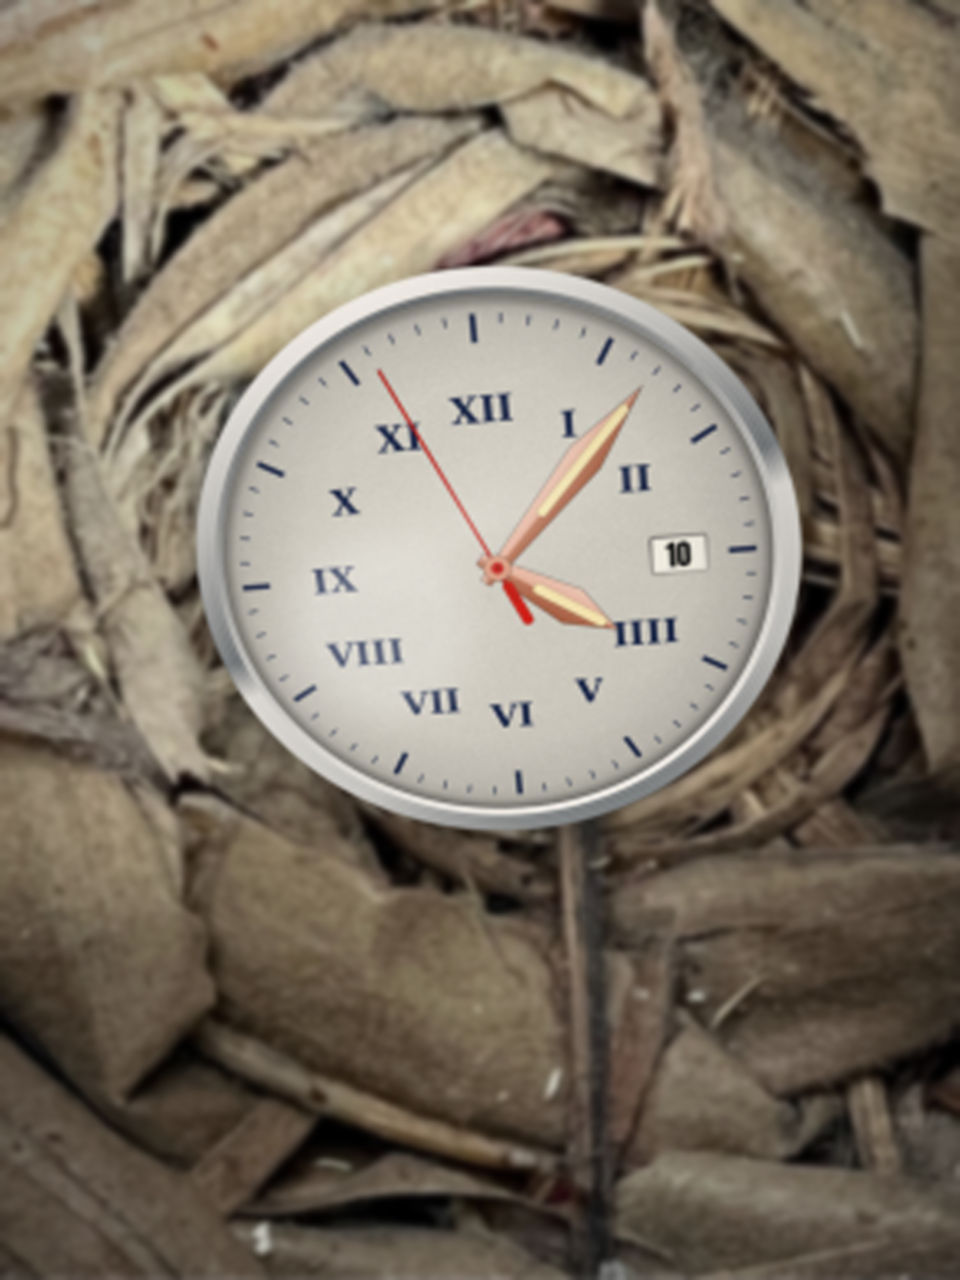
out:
{"hour": 4, "minute": 6, "second": 56}
